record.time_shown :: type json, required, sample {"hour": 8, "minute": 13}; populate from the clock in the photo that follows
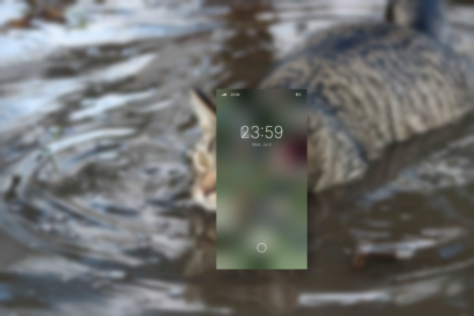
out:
{"hour": 23, "minute": 59}
